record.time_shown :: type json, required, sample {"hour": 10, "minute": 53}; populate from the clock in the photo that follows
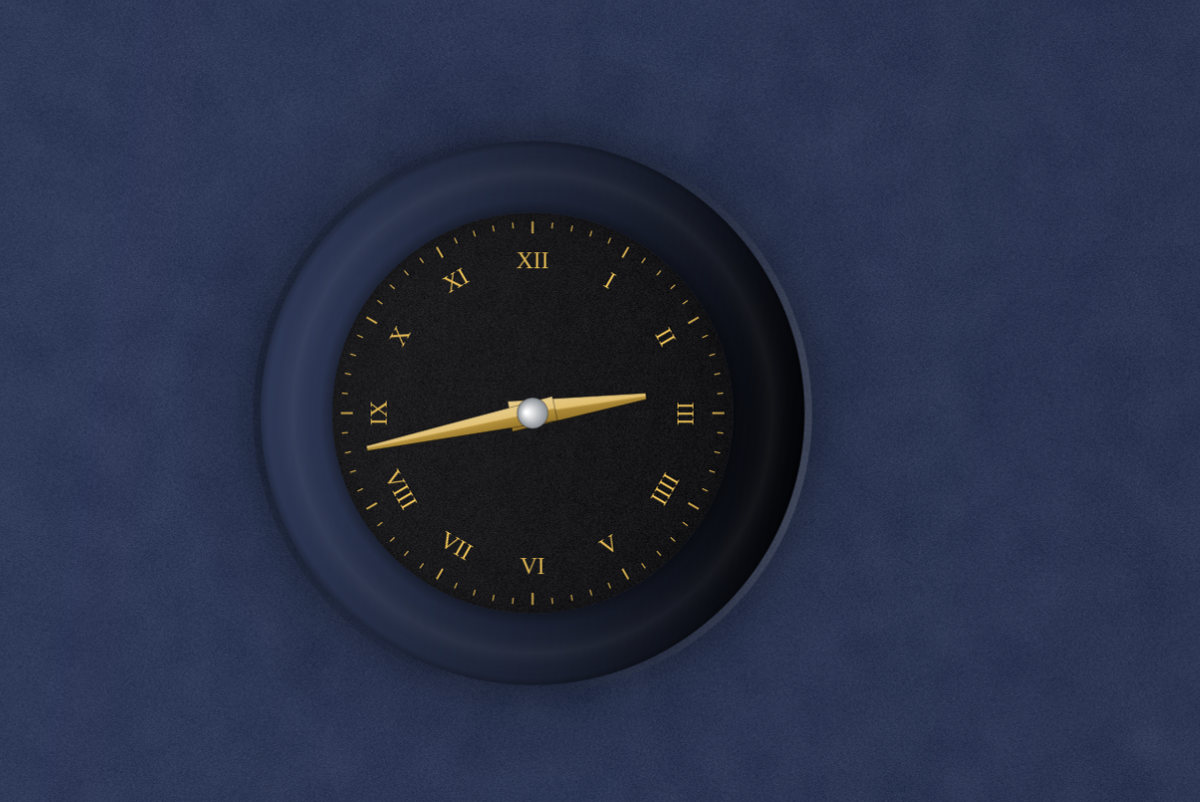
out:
{"hour": 2, "minute": 43}
